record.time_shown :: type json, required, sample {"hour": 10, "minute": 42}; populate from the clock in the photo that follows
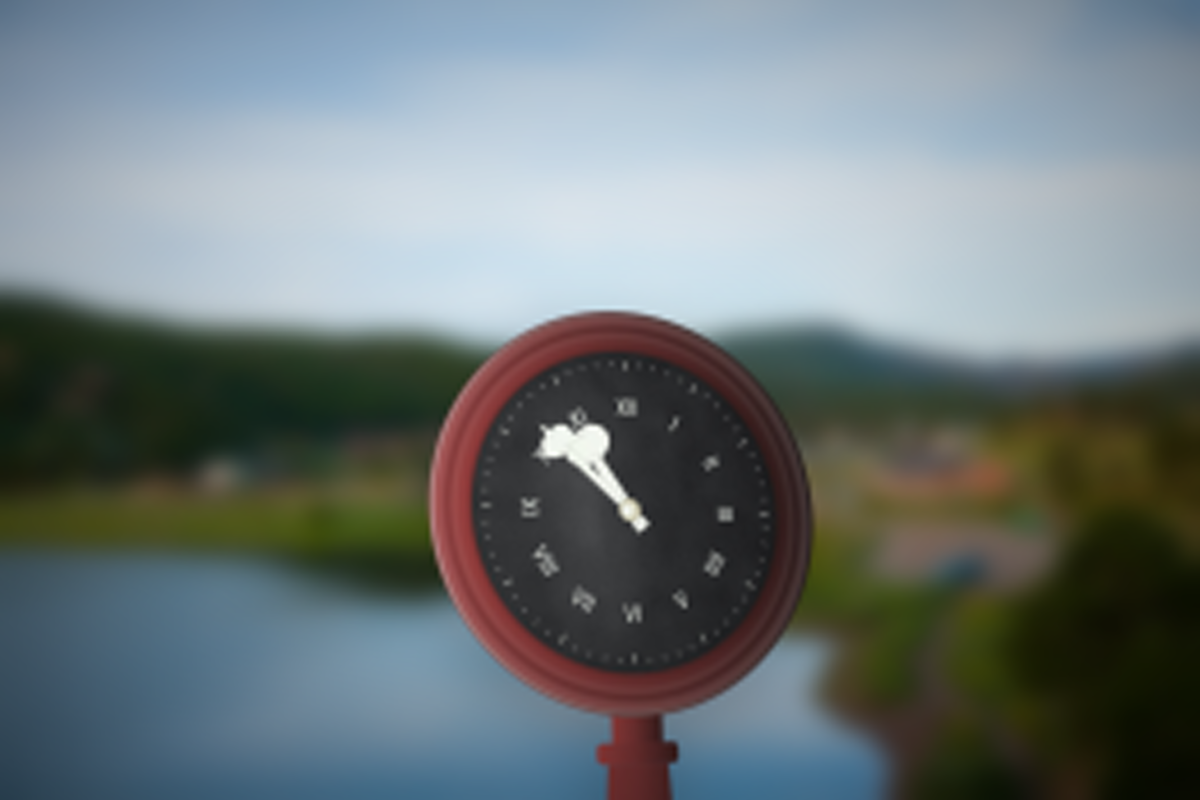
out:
{"hour": 10, "minute": 52}
